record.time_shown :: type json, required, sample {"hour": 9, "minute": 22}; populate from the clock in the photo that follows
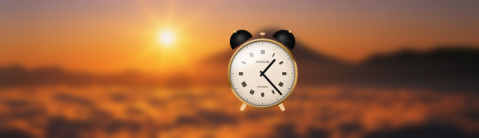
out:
{"hour": 1, "minute": 23}
